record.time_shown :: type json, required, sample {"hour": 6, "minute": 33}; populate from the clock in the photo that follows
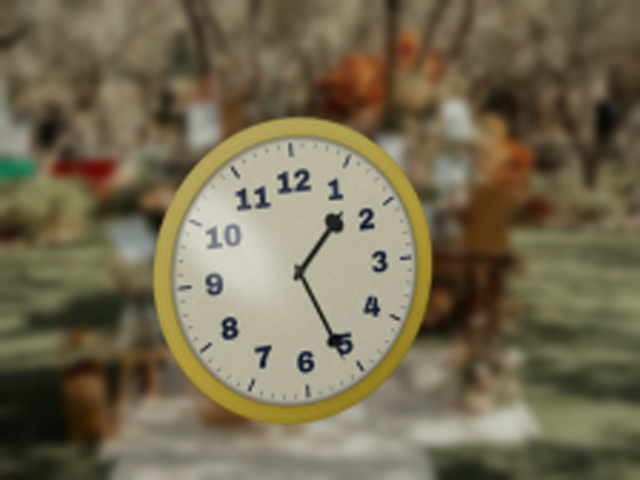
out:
{"hour": 1, "minute": 26}
